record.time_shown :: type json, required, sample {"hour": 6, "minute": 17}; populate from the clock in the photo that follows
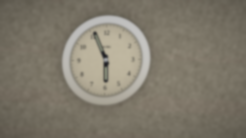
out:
{"hour": 5, "minute": 56}
